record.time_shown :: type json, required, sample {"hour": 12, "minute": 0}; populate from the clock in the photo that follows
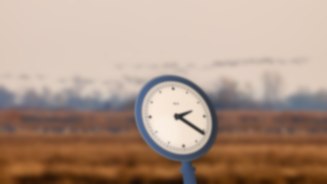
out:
{"hour": 2, "minute": 21}
